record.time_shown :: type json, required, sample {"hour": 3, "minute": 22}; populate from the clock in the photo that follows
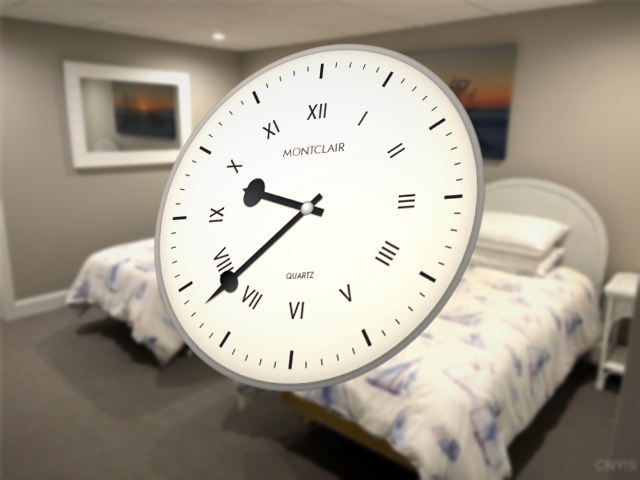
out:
{"hour": 9, "minute": 38}
